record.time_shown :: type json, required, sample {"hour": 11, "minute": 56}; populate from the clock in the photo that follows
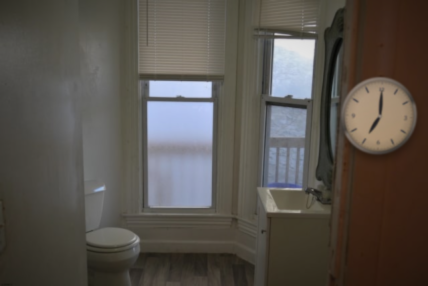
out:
{"hour": 7, "minute": 0}
